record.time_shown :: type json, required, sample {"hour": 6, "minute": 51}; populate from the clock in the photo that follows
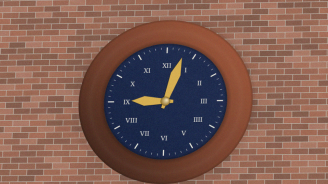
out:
{"hour": 9, "minute": 3}
